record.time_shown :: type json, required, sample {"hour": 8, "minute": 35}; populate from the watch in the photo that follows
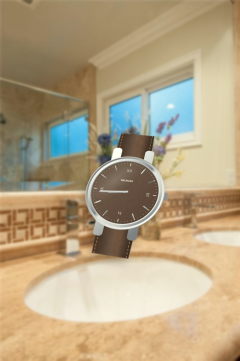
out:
{"hour": 8, "minute": 44}
